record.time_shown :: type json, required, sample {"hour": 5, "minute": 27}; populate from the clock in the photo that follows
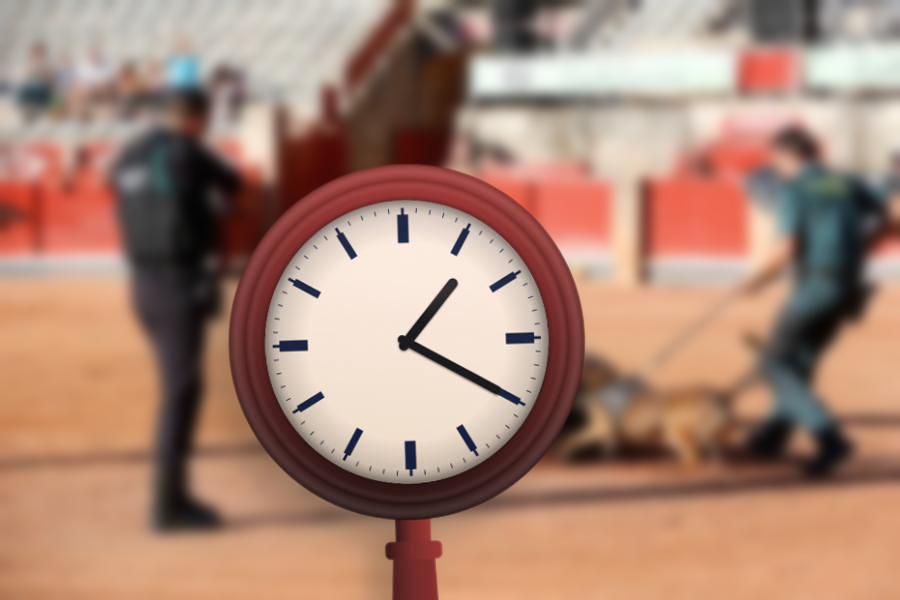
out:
{"hour": 1, "minute": 20}
